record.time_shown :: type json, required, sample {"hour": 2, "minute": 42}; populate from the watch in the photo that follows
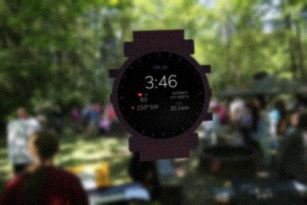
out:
{"hour": 3, "minute": 46}
